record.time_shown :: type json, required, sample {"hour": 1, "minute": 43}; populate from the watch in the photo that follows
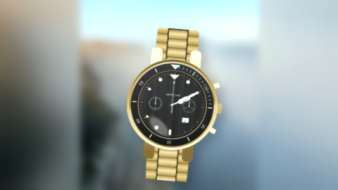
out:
{"hour": 2, "minute": 10}
